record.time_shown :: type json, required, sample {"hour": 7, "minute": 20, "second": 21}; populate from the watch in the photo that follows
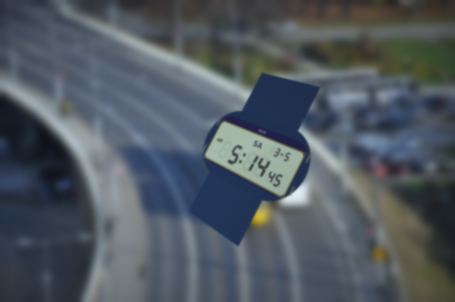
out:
{"hour": 5, "minute": 14, "second": 45}
